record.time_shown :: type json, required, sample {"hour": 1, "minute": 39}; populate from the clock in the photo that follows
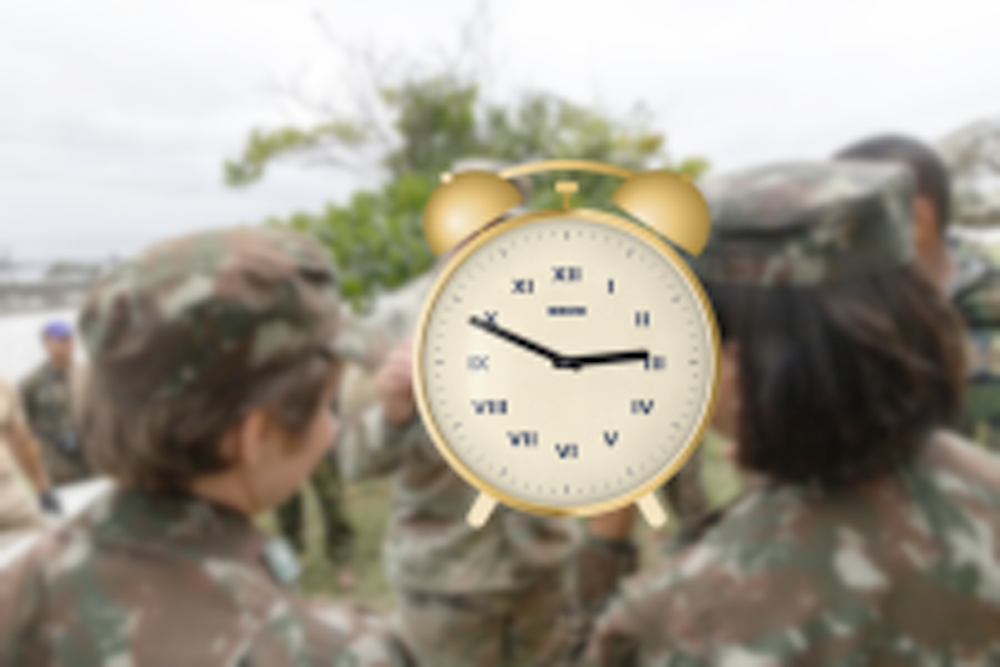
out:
{"hour": 2, "minute": 49}
